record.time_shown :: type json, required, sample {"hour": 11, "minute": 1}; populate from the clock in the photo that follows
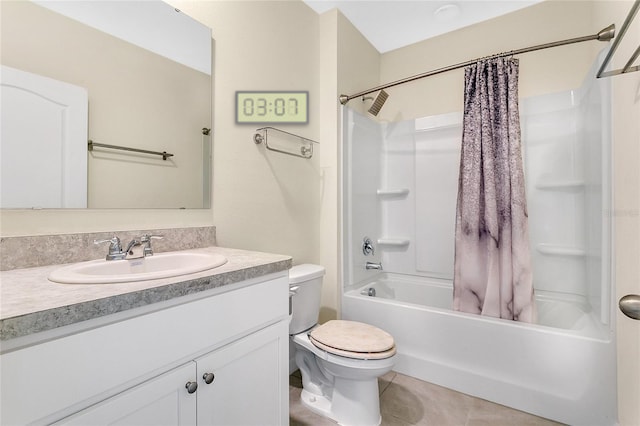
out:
{"hour": 3, "minute": 7}
